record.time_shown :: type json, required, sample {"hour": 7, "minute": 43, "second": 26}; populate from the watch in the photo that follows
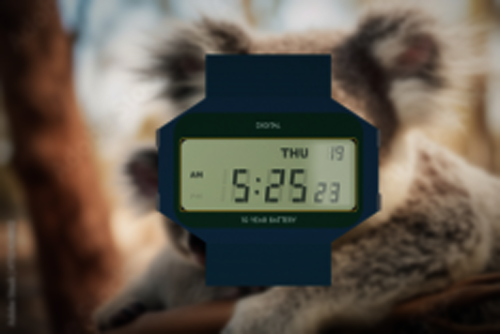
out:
{"hour": 5, "minute": 25, "second": 23}
